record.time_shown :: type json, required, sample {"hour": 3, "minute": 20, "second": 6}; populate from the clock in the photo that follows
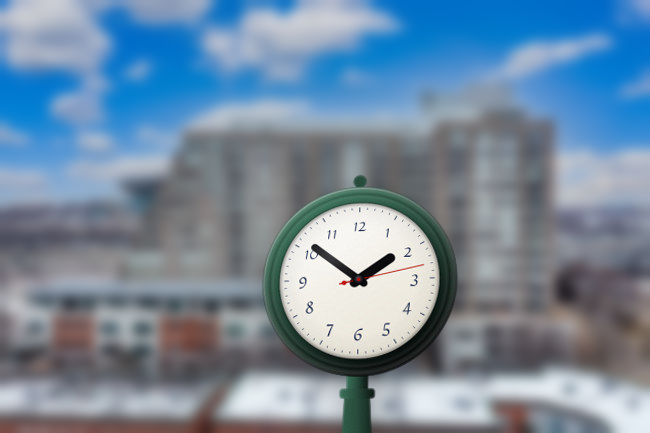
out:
{"hour": 1, "minute": 51, "second": 13}
